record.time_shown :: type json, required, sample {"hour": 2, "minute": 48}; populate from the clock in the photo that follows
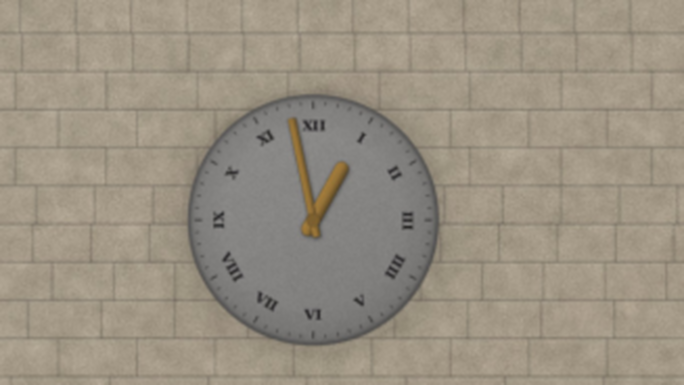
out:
{"hour": 12, "minute": 58}
